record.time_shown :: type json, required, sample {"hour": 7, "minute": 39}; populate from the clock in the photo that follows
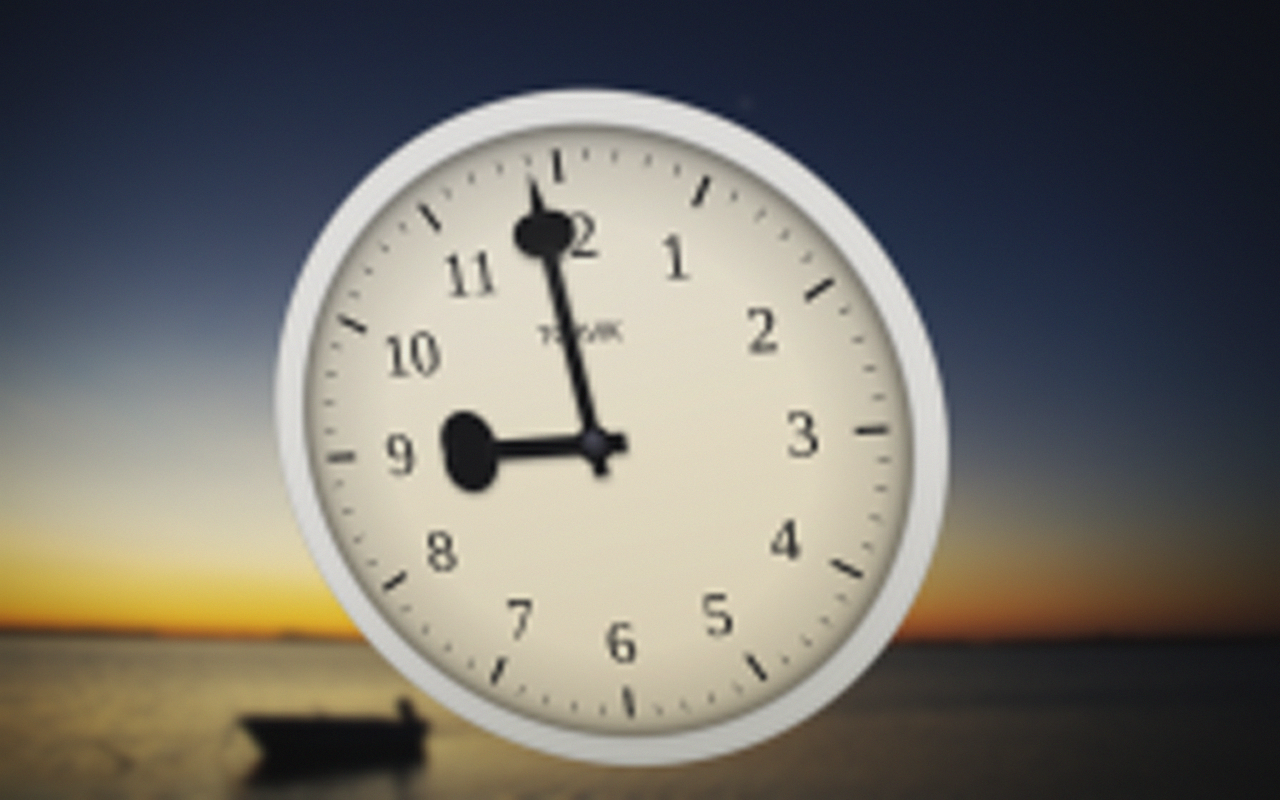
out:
{"hour": 8, "minute": 59}
